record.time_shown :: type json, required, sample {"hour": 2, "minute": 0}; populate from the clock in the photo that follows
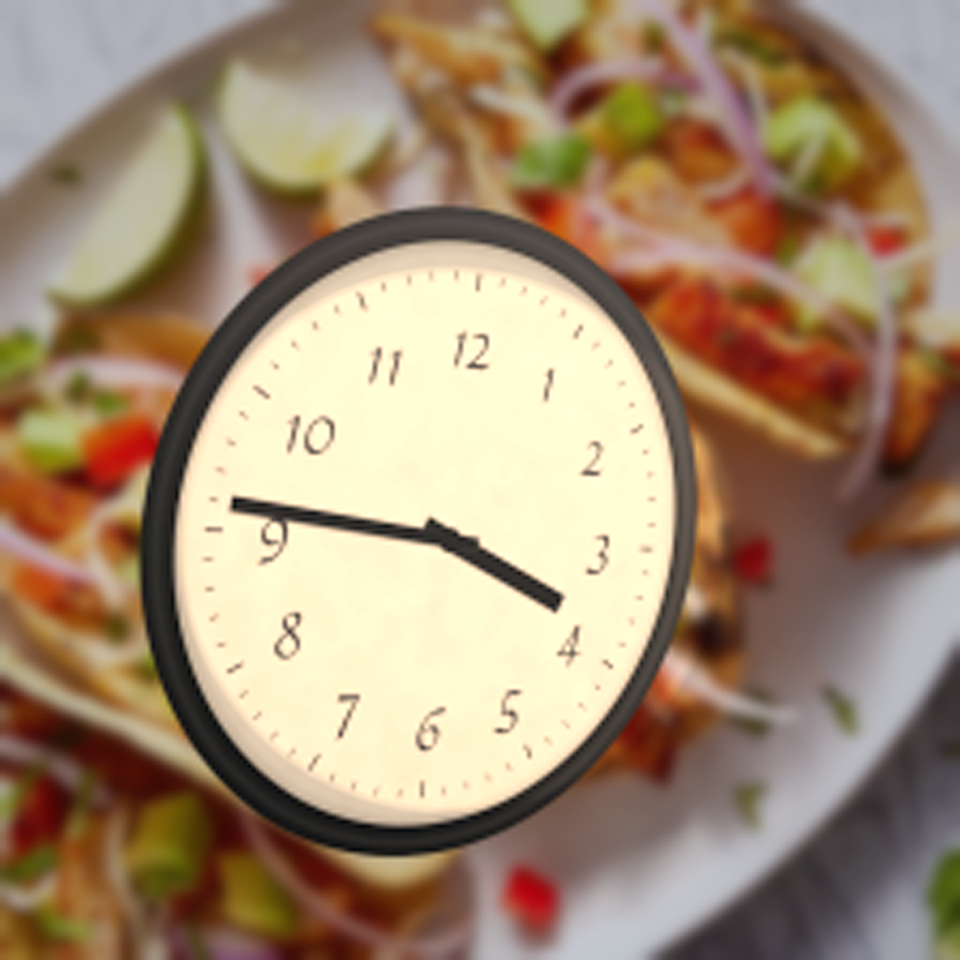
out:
{"hour": 3, "minute": 46}
